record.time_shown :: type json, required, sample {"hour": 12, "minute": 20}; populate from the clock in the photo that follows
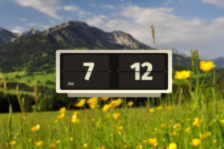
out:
{"hour": 7, "minute": 12}
